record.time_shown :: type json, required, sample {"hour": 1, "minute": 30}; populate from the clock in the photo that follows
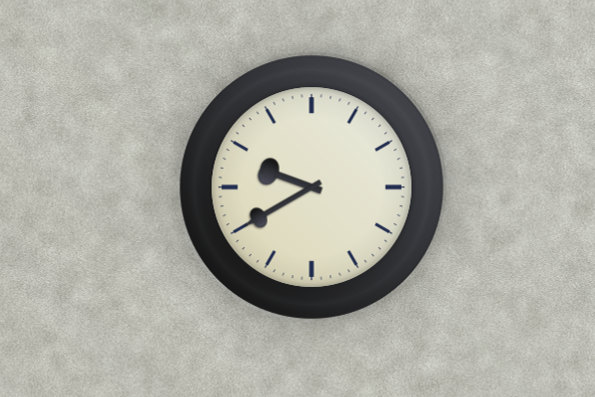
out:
{"hour": 9, "minute": 40}
